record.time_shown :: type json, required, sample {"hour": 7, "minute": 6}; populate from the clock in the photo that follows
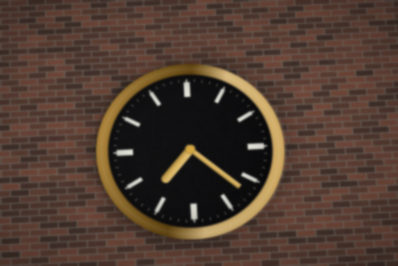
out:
{"hour": 7, "minute": 22}
